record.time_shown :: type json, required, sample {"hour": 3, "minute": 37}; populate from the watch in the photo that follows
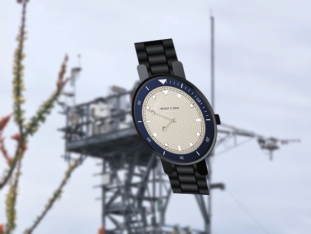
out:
{"hour": 7, "minute": 49}
